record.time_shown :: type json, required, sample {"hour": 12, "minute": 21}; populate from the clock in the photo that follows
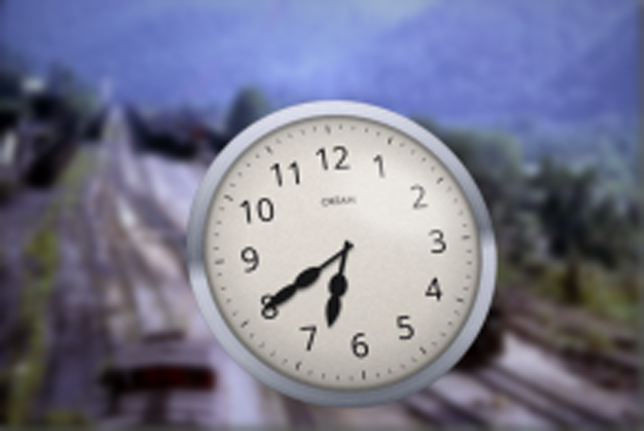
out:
{"hour": 6, "minute": 40}
